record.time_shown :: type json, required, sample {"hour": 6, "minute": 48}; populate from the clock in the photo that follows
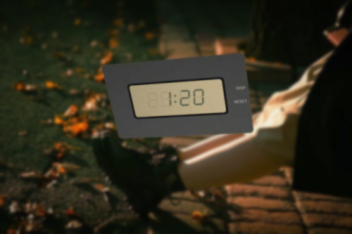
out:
{"hour": 1, "minute": 20}
